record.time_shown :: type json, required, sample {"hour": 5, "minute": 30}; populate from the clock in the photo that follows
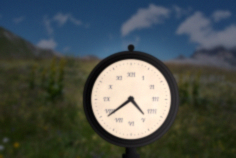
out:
{"hour": 4, "minute": 39}
